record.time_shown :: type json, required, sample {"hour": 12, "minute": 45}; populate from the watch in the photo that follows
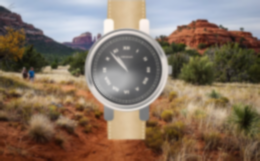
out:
{"hour": 10, "minute": 53}
